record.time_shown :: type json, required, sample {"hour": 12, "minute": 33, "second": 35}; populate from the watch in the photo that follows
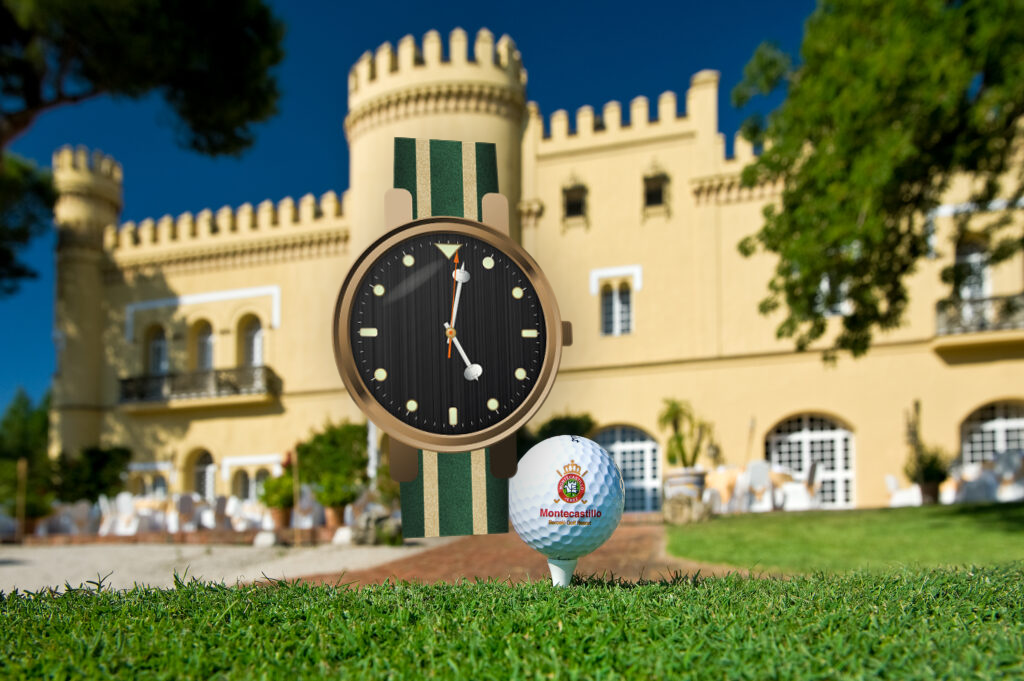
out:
{"hour": 5, "minute": 2, "second": 1}
